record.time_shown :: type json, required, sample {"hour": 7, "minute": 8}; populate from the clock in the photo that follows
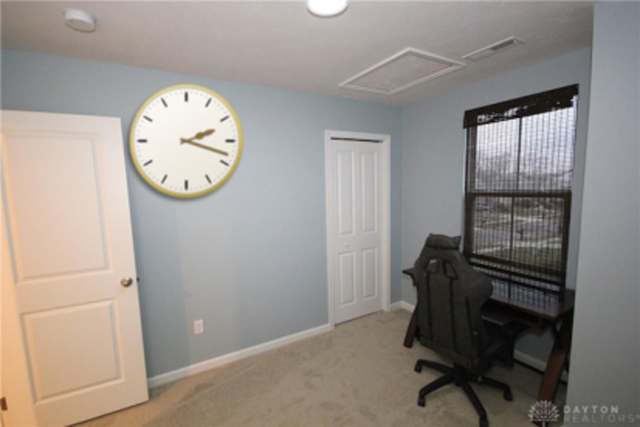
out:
{"hour": 2, "minute": 18}
